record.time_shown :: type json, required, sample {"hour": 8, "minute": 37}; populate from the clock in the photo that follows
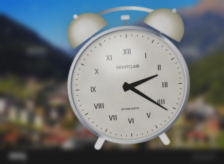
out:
{"hour": 2, "minute": 21}
